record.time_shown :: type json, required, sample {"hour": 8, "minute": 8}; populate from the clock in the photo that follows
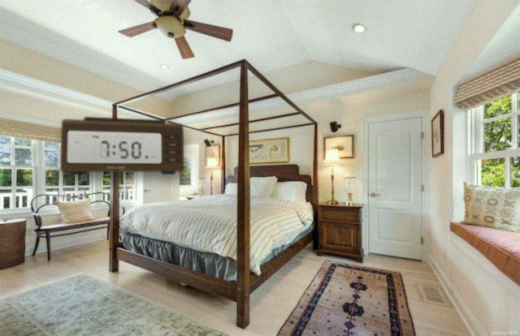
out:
{"hour": 7, "minute": 50}
